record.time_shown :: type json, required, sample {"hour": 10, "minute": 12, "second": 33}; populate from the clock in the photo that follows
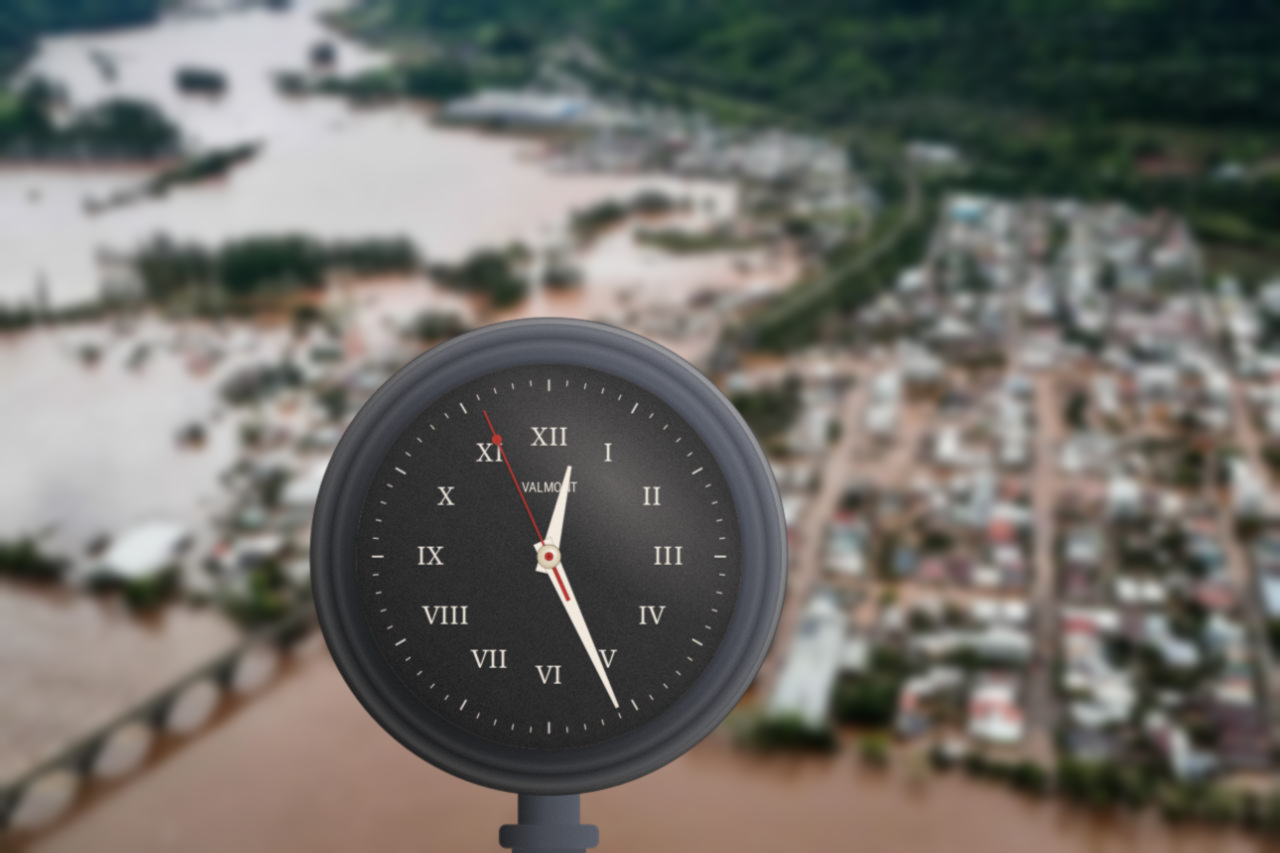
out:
{"hour": 12, "minute": 25, "second": 56}
